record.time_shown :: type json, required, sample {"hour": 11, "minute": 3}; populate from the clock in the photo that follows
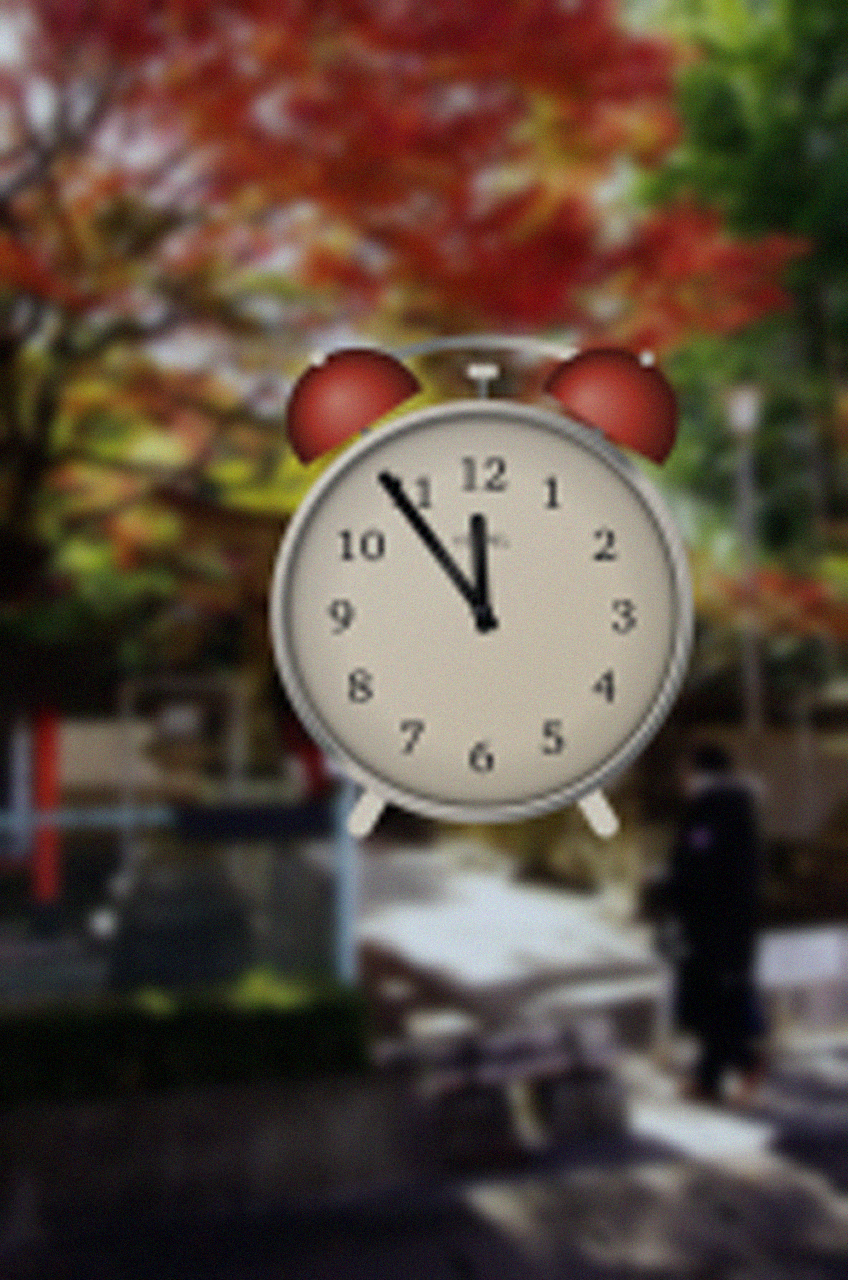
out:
{"hour": 11, "minute": 54}
